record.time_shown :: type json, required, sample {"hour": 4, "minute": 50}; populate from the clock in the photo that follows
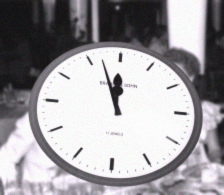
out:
{"hour": 11, "minute": 57}
